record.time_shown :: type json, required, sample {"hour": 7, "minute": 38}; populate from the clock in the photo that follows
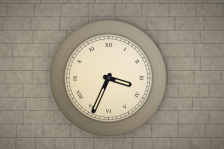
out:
{"hour": 3, "minute": 34}
